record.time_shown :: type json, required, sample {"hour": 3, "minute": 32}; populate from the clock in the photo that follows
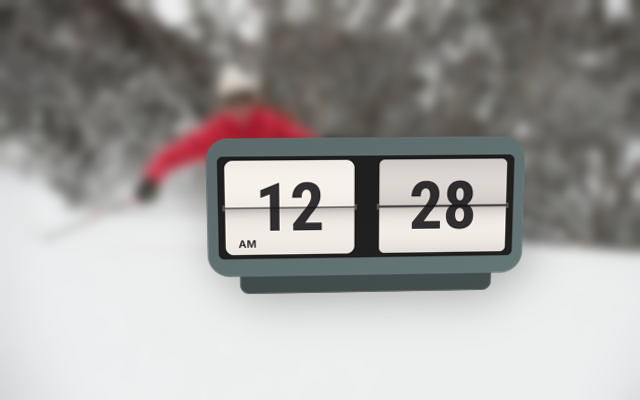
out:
{"hour": 12, "minute": 28}
